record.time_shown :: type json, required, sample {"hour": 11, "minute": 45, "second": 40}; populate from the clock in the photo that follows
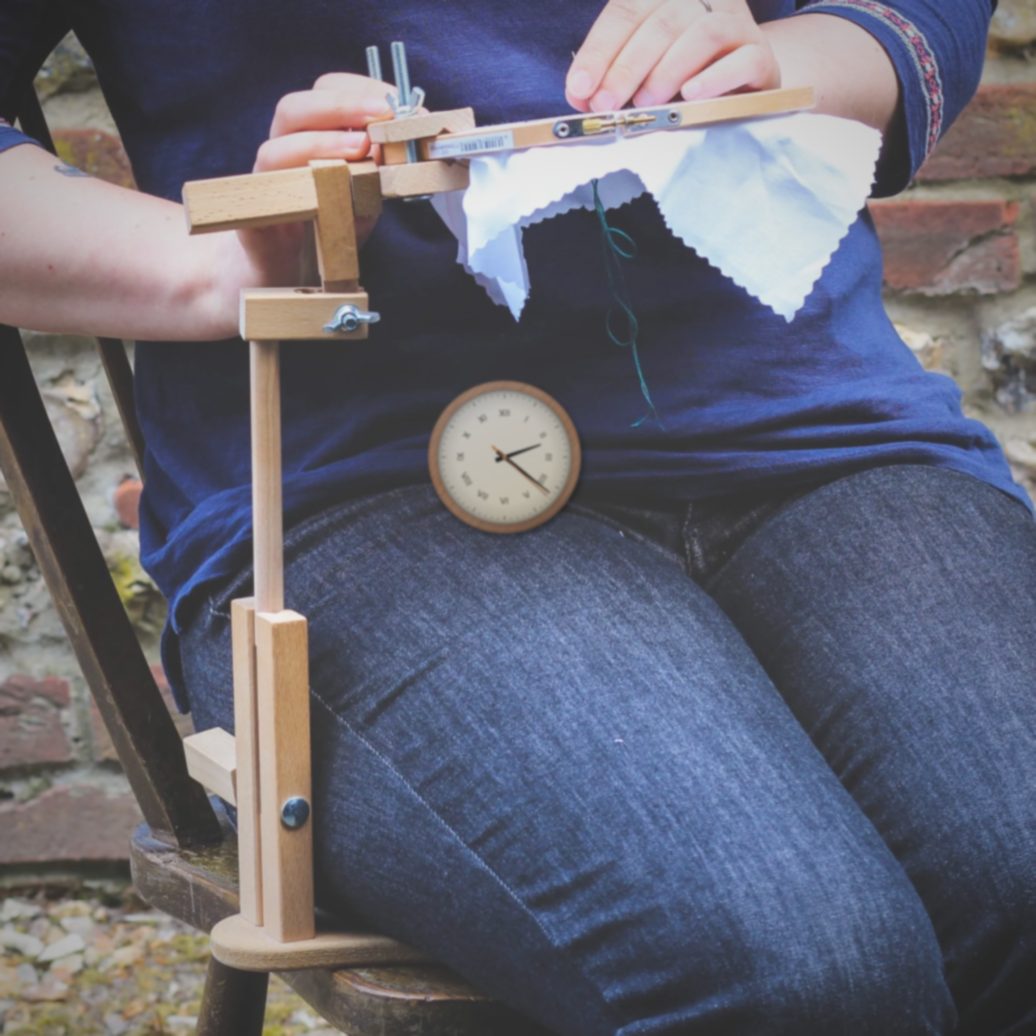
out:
{"hour": 2, "minute": 21, "second": 22}
